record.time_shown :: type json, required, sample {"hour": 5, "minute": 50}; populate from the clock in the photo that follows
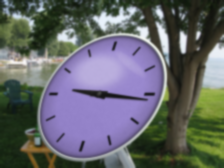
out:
{"hour": 9, "minute": 16}
